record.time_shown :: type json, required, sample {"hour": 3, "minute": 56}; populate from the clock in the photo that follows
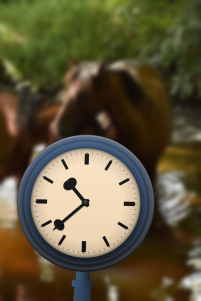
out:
{"hour": 10, "minute": 38}
